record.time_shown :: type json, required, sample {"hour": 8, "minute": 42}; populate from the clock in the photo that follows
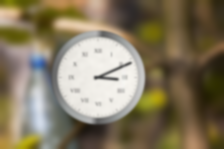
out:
{"hour": 3, "minute": 11}
